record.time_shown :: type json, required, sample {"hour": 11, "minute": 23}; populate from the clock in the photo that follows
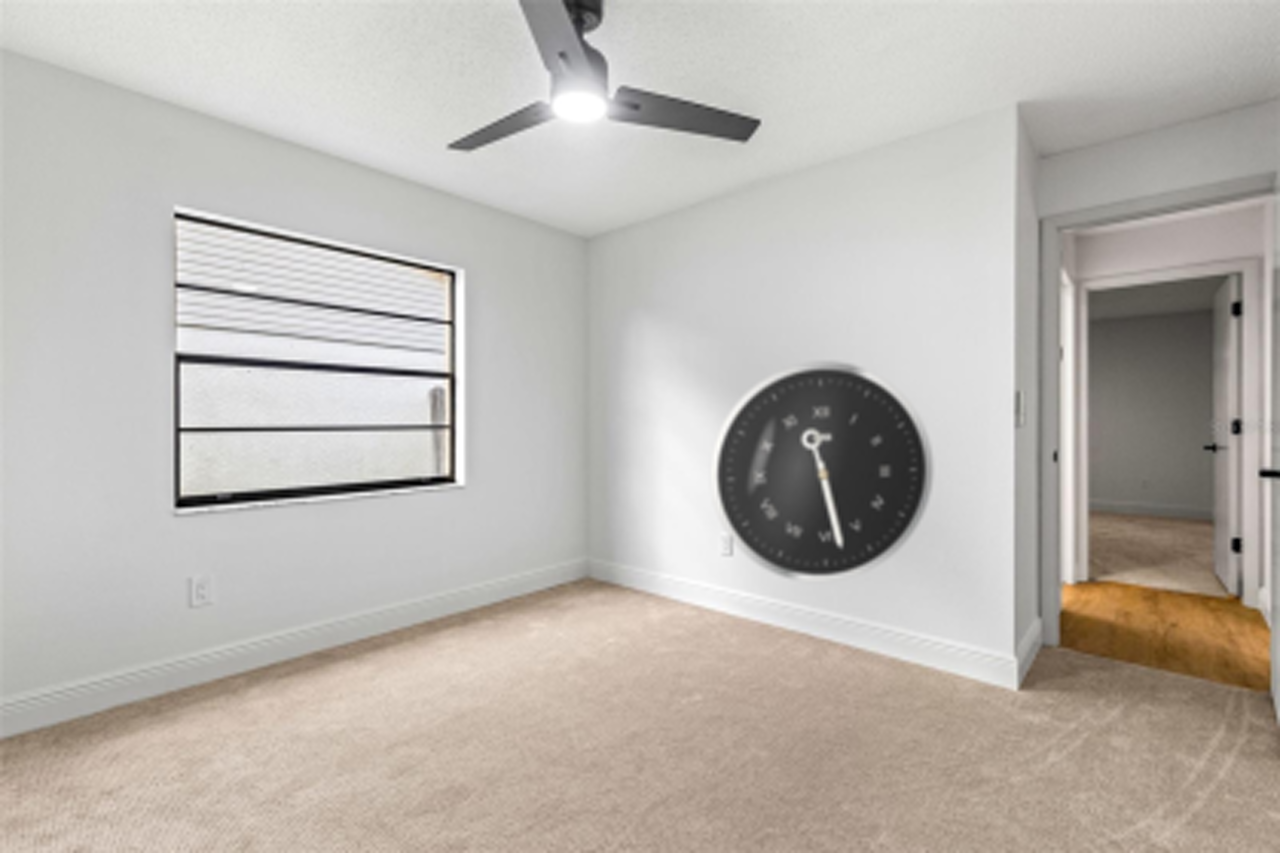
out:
{"hour": 11, "minute": 28}
